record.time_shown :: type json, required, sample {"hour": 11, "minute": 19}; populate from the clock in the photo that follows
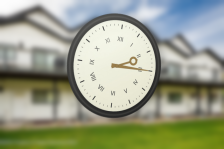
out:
{"hour": 2, "minute": 15}
